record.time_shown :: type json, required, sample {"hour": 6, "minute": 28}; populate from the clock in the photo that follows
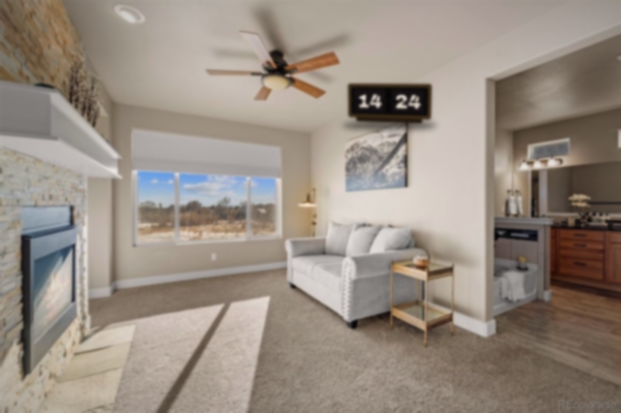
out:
{"hour": 14, "minute": 24}
